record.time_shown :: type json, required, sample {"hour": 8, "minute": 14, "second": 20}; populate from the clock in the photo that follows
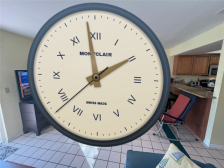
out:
{"hour": 1, "minute": 58, "second": 38}
